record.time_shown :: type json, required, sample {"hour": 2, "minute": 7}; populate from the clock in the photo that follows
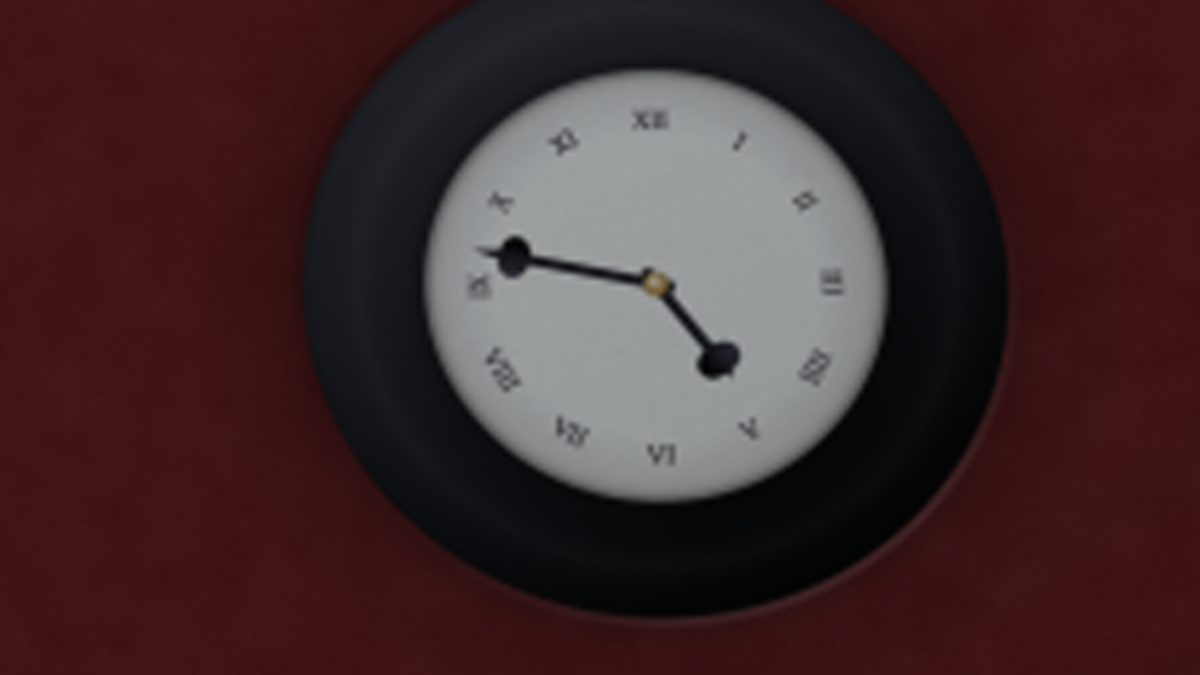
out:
{"hour": 4, "minute": 47}
